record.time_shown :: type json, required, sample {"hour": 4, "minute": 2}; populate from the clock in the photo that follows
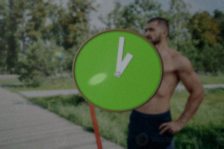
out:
{"hour": 1, "minute": 1}
